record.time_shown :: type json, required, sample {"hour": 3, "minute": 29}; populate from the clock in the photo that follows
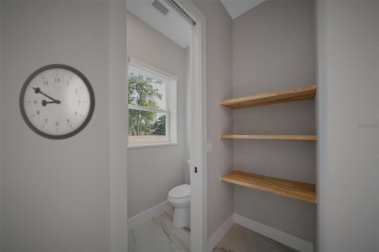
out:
{"hour": 8, "minute": 50}
